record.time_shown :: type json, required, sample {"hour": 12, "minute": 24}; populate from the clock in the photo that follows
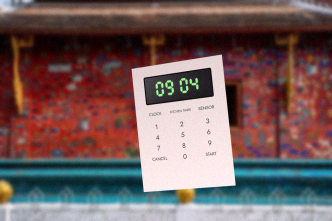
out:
{"hour": 9, "minute": 4}
